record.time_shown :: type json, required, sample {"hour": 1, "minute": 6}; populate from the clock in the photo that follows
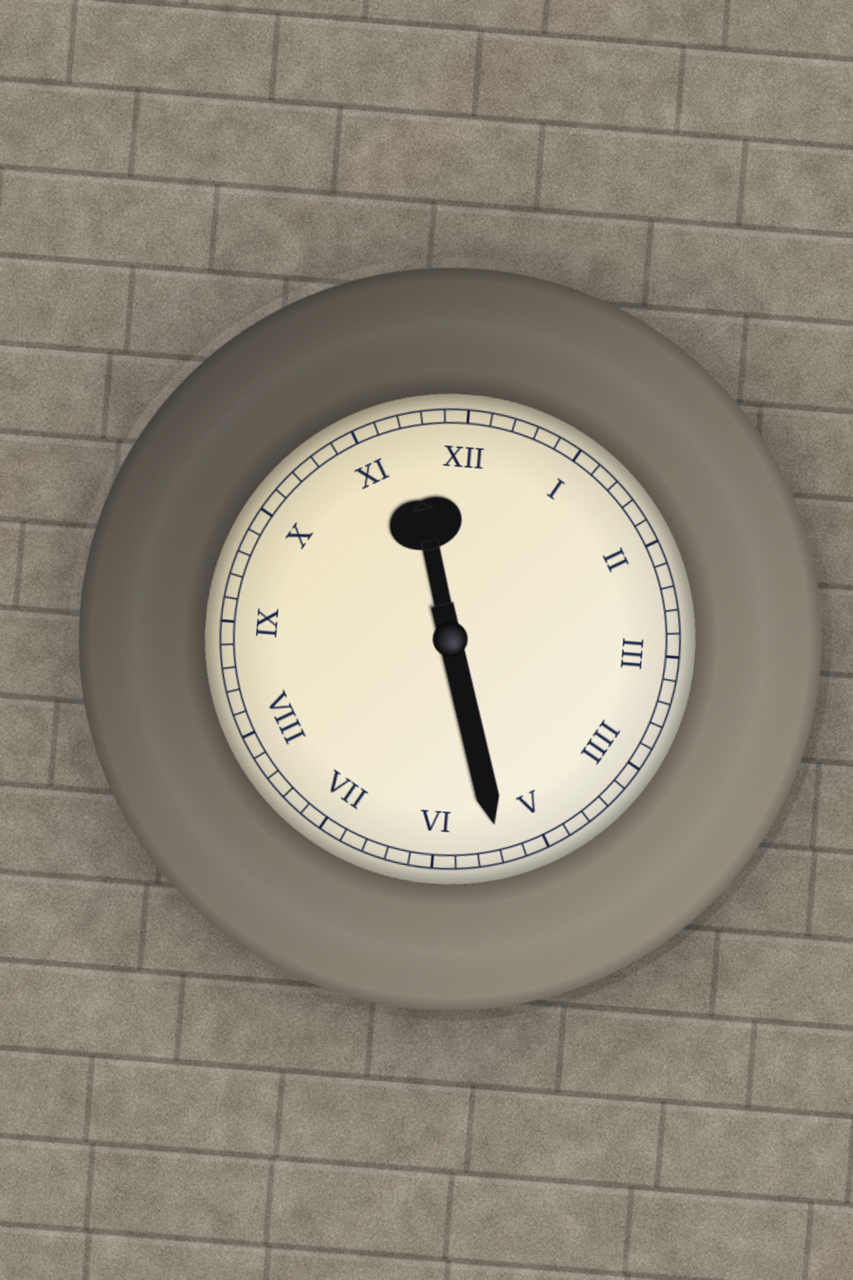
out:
{"hour": 11, "minute": 27}
